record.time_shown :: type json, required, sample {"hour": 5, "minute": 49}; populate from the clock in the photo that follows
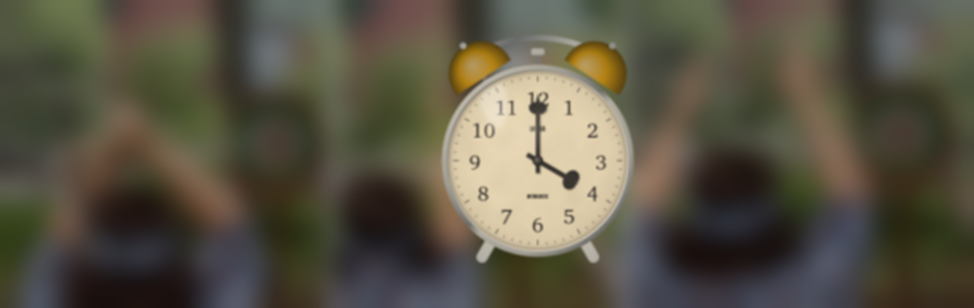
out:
{"hour": 4, "minute": 0}
